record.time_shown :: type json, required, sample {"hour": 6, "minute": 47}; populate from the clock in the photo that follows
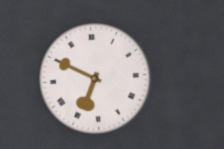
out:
{"hour": 6, "minute": 50}
